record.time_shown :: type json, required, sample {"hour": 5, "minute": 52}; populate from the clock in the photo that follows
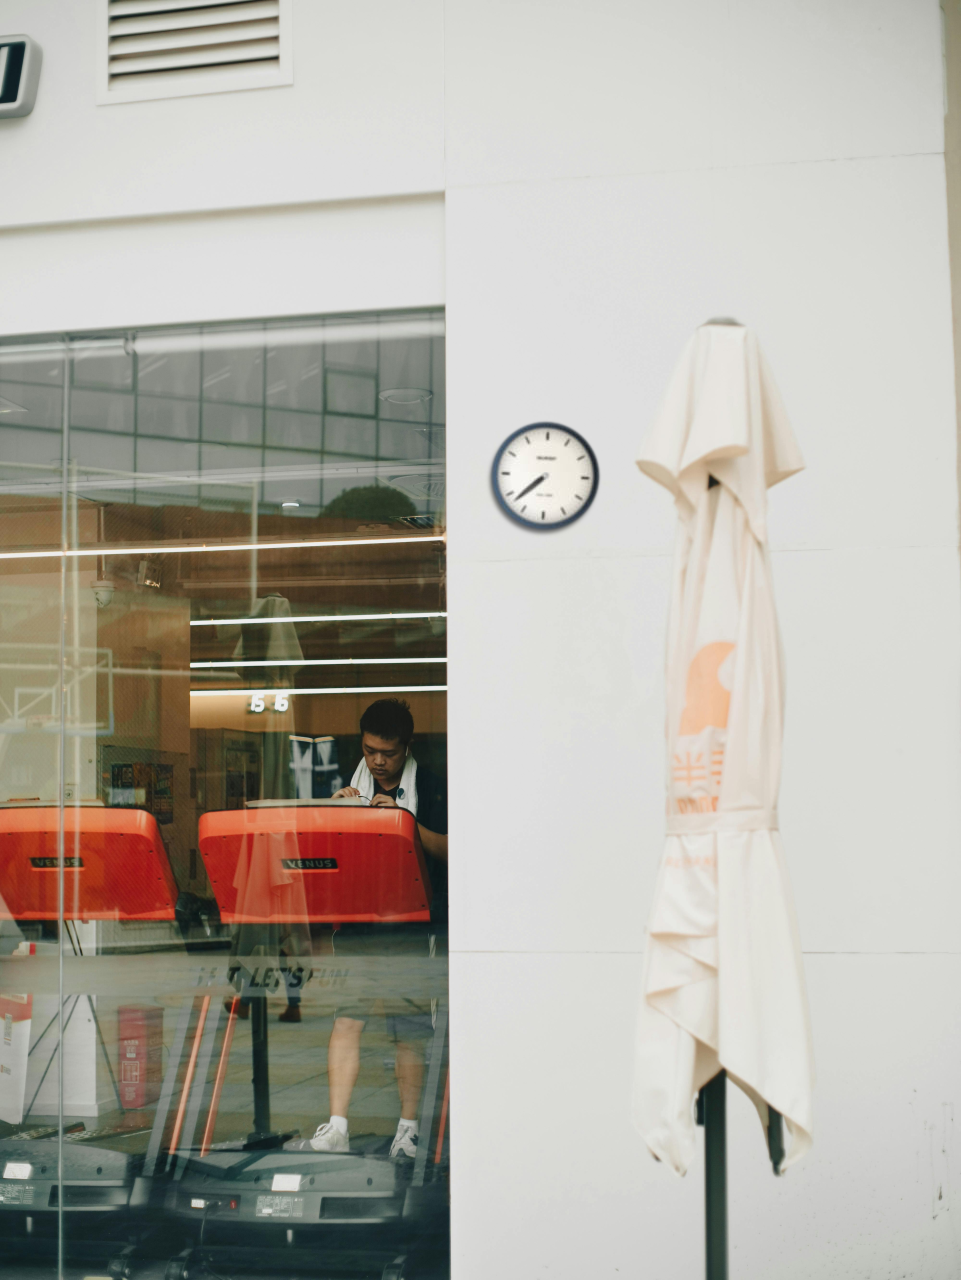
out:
{"hour": 7, "minute": 38}
